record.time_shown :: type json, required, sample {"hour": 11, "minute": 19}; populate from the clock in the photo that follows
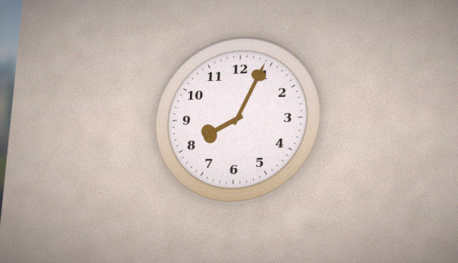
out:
{"hour": 8, "minute": 4}
